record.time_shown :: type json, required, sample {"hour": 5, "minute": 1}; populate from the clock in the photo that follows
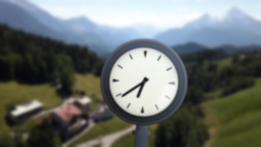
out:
{"hour": 6, "minute": 39}
